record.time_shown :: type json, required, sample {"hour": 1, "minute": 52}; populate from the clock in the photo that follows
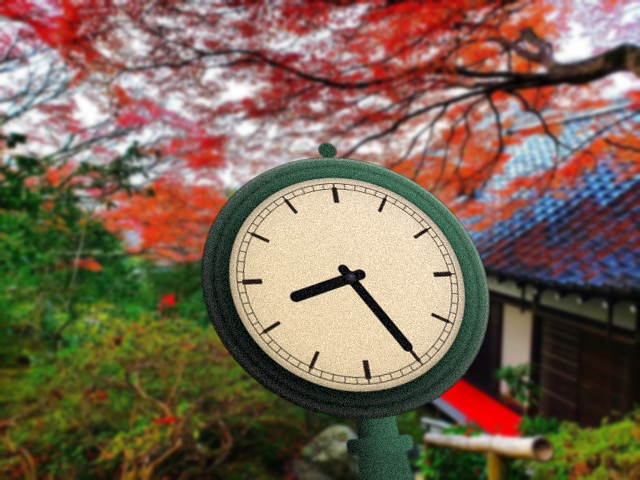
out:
{"hour": 8, "minute": 25}
